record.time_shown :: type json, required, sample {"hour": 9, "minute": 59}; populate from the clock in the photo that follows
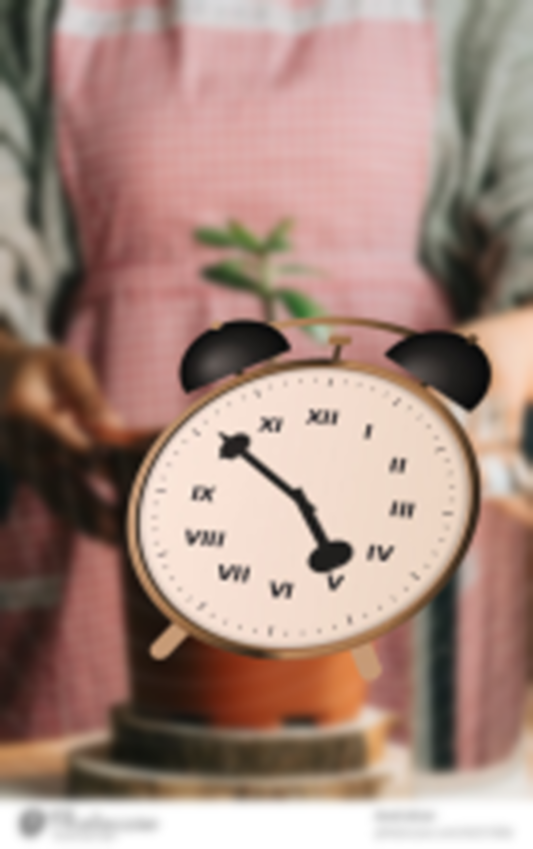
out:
{"hour": 4, "minute": 51}
